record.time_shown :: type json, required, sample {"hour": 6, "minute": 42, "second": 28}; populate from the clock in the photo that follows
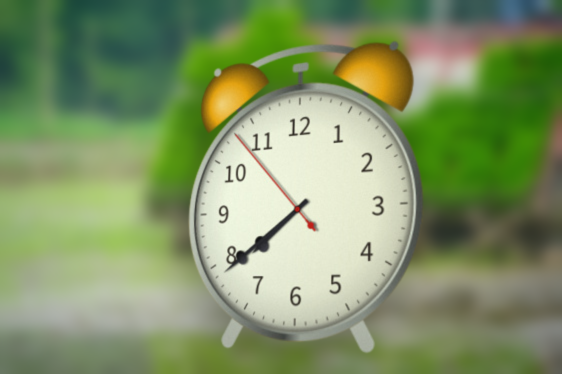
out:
{"hour": 7, "minute": 38, "second": 53}
